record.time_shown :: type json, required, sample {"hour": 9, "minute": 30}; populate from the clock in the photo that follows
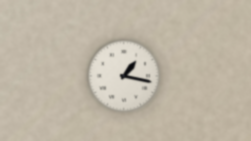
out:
{"hour": 1, "minute": 17}
